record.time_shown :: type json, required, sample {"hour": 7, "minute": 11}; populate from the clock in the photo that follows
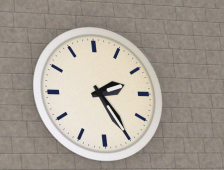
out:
{"hour": 2, "minute": 25}
